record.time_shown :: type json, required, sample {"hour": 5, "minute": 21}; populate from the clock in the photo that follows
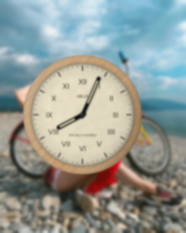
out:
{"hour": 8, "minute": 4}
